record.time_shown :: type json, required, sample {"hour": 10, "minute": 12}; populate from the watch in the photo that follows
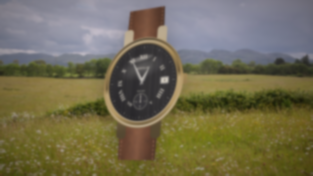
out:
{"hour": 12, "minute": 55}
